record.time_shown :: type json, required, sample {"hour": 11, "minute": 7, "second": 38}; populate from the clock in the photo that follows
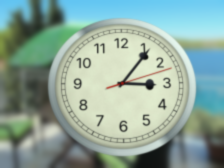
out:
{"hour": 3, "minute": 6, "second": 12}
